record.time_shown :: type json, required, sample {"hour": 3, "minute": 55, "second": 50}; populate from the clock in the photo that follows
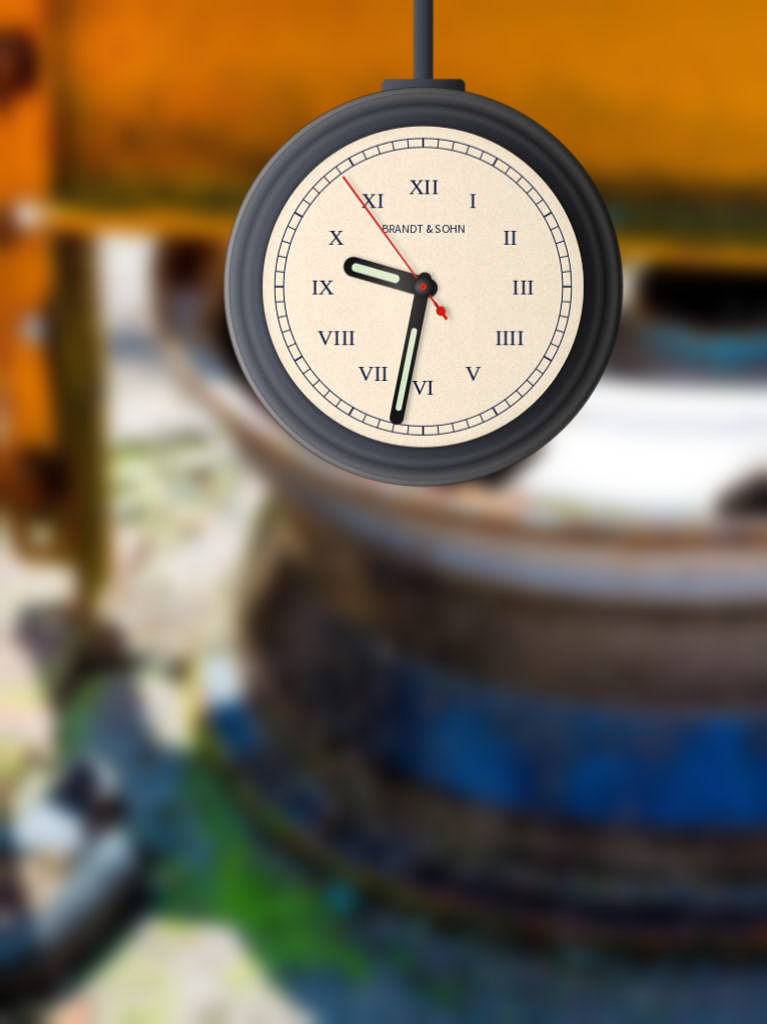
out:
{"hour": 9, "minute": 31, "second": 54}
